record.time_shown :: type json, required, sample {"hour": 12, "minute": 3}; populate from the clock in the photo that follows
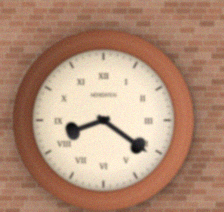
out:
{"hour": 8, "minute": 21}
